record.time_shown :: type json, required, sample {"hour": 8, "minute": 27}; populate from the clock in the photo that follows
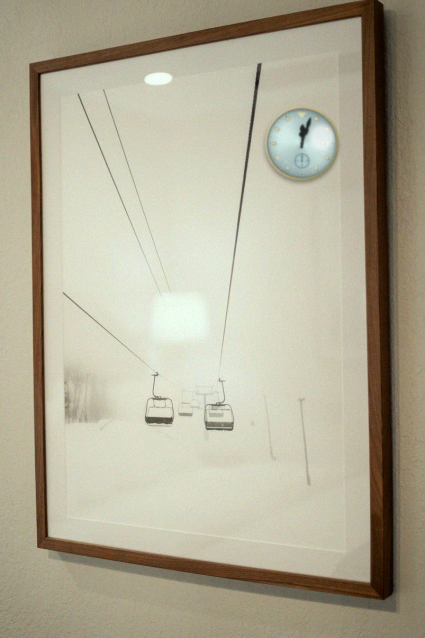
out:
{"hour": 12, "minute": 3}
